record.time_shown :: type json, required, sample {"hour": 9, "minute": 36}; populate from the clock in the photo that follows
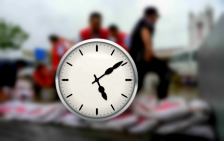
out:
{"hour": 5, "minute": 9}
